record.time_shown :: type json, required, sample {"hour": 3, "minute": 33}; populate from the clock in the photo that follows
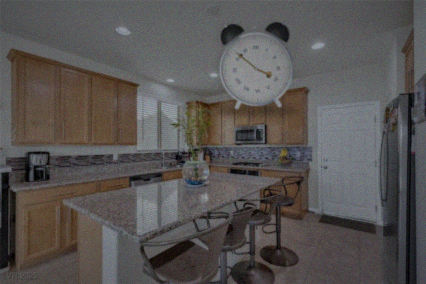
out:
{"hour": 3, "minute": 52}
